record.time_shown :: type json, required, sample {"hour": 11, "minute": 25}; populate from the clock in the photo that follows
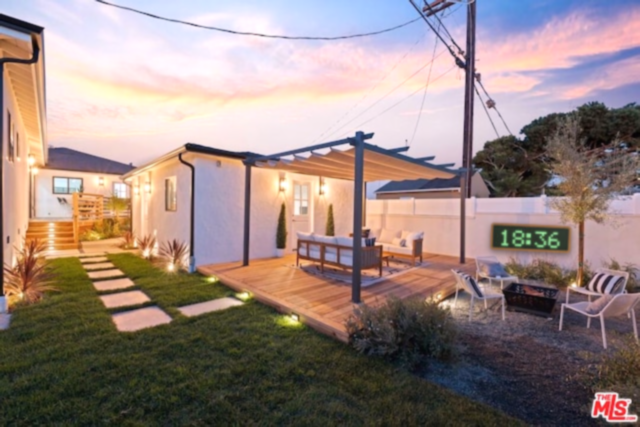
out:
{"hour": 18, "minute": 36}
